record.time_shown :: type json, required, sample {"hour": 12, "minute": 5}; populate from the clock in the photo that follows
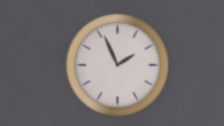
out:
{"hour": 1, "minute": 56}
